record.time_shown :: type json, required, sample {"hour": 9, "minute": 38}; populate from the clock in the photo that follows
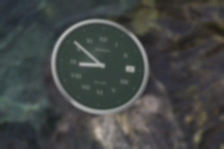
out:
{"hour": 8, "minute": 51}
